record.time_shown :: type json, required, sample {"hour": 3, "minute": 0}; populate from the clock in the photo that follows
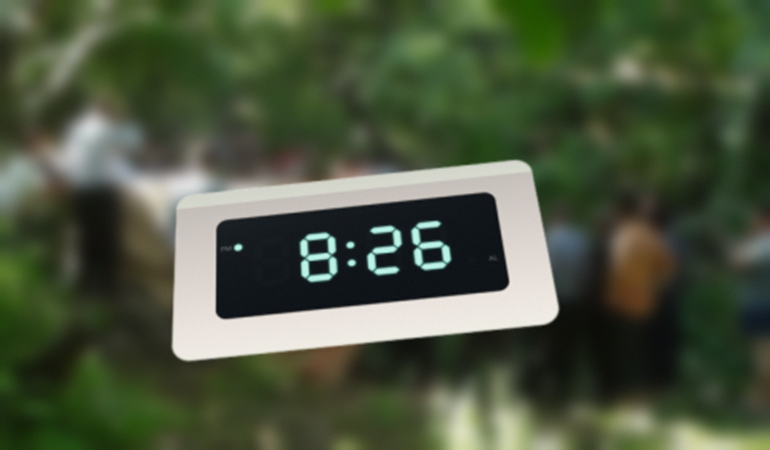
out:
{"hour": 8, "minute": 26}
